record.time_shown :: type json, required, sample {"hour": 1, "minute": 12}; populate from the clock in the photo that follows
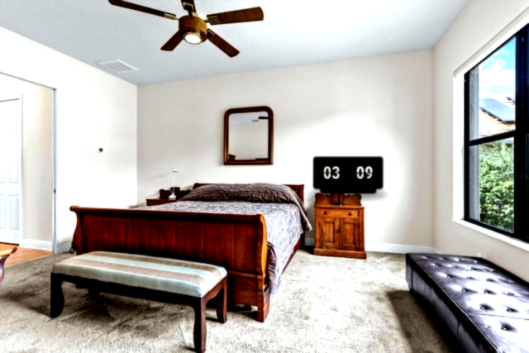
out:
{"hour": 3, "minute": 9}
